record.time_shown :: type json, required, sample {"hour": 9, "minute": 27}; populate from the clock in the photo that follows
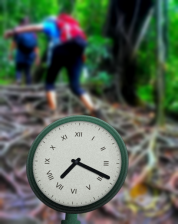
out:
{"hour": 7, "minute": 19}
